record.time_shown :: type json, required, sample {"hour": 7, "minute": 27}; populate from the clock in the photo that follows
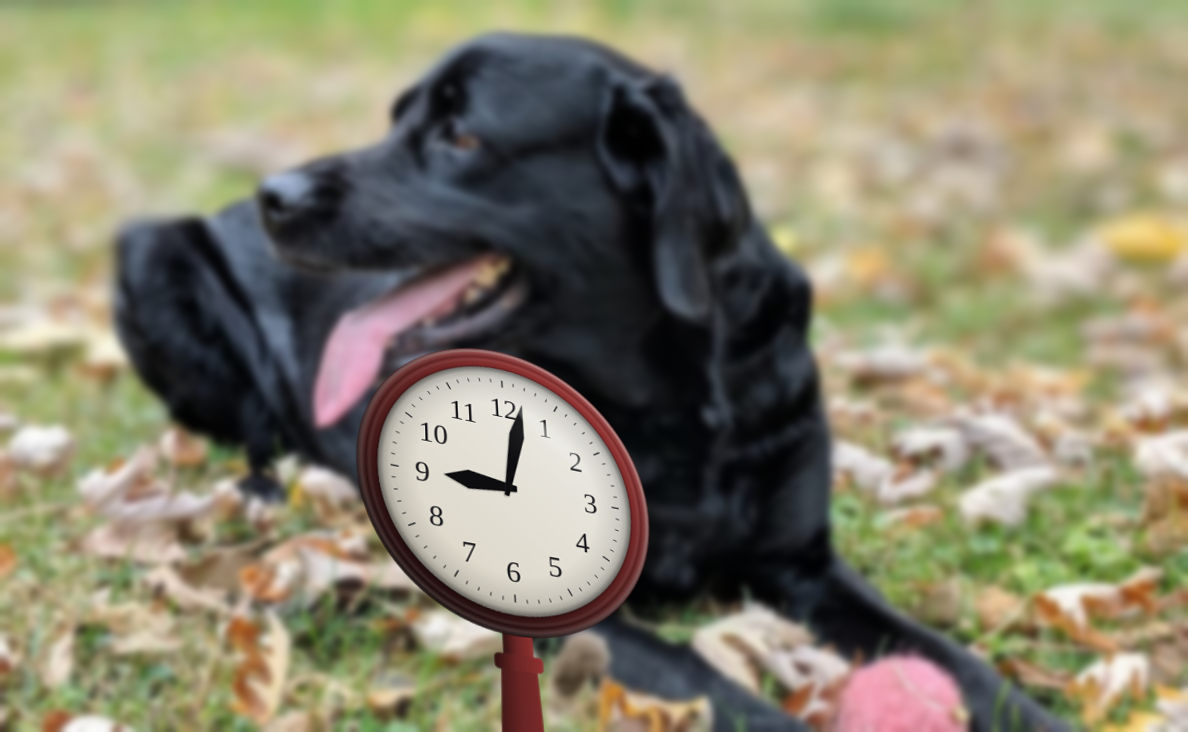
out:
{"hour": 9, "minute": 2}
